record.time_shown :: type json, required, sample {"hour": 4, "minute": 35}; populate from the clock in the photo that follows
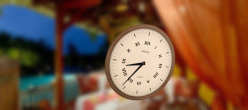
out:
{"hour": 8, "minute": 36}
